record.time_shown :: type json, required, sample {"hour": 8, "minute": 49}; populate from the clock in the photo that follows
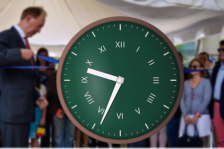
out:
{"hour": 9, "minute": 34}
